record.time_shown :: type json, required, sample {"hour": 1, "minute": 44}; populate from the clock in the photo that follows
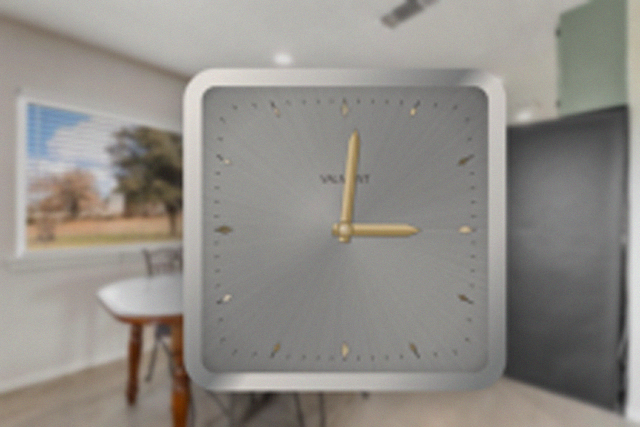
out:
{"hour": 3, "minute": 1}
